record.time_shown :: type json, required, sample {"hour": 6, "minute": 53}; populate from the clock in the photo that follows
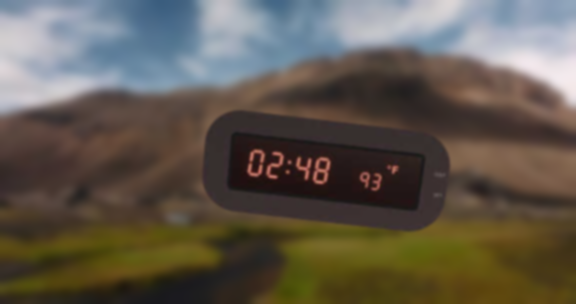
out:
{"hour": 2, "minute": 48}
